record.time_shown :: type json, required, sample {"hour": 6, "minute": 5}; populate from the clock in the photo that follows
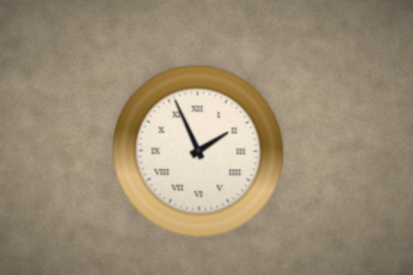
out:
{"hour": 1, "minute": 56}
